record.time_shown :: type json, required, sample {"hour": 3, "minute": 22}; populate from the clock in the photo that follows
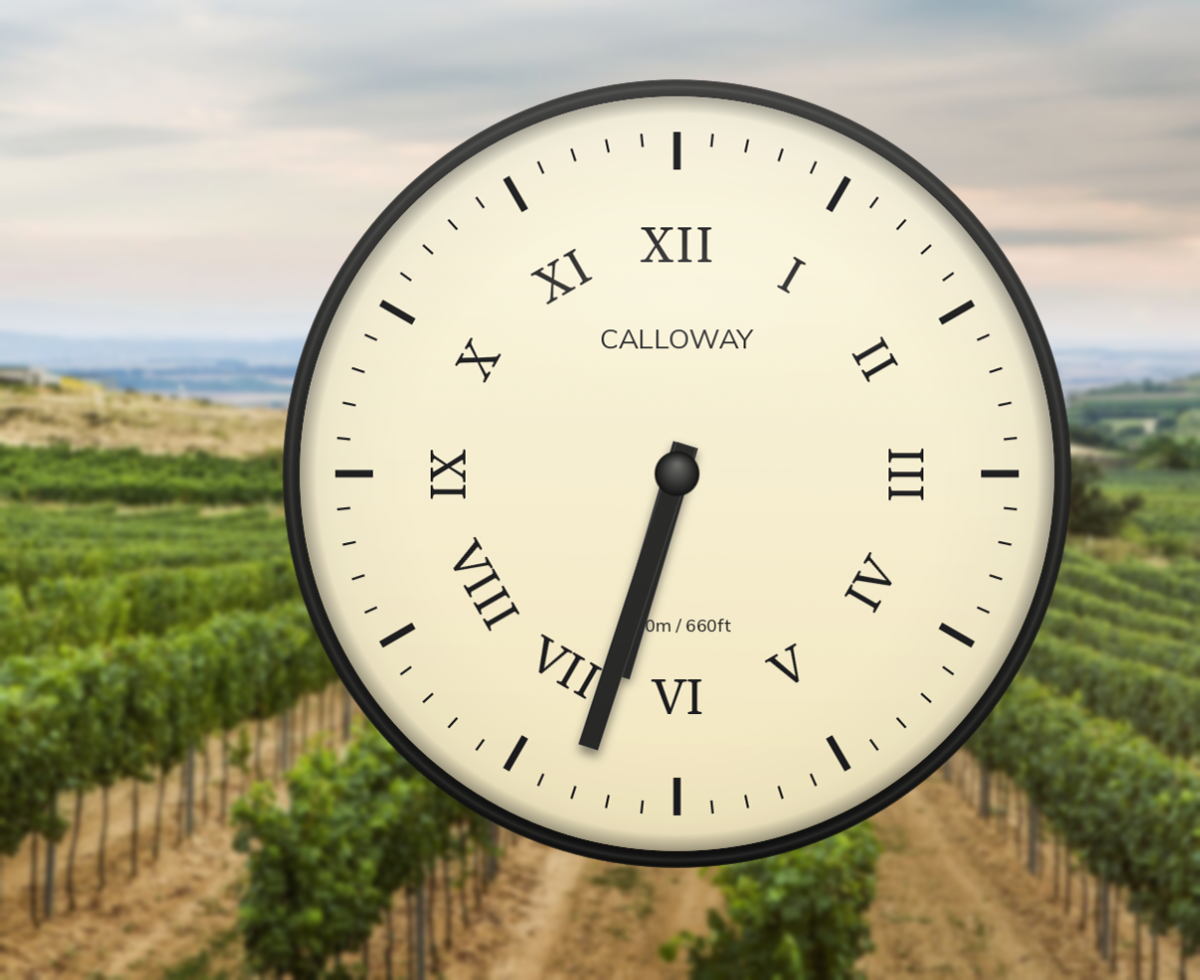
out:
{"hour": 6, "minute": 33}
